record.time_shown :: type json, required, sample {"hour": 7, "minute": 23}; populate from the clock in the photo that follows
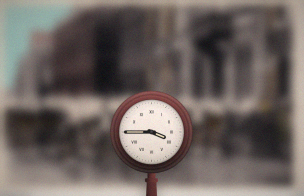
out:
{"hour": 3, "minute": 45}
